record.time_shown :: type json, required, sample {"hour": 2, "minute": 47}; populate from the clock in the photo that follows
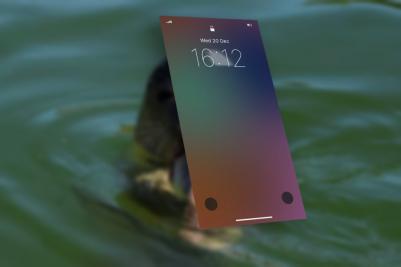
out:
{"hour": 16, "minute": 12}
